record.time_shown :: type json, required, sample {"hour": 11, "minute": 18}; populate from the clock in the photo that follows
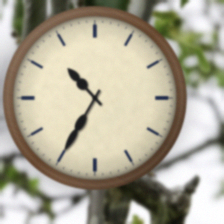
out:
{"hour": 10, "minute": 35}
